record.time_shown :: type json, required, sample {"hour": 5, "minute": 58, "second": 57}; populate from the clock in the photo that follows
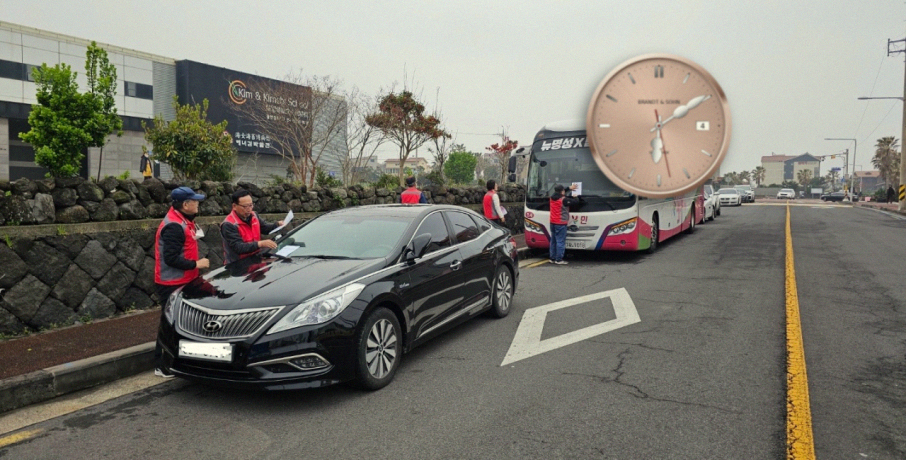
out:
{"hour": 6, "minute": 9, "second": 28}
